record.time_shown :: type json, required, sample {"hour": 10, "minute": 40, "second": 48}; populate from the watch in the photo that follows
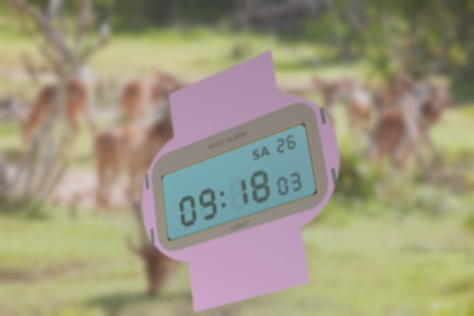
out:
{"hour": 9, "minute": 18, "second": 3}
